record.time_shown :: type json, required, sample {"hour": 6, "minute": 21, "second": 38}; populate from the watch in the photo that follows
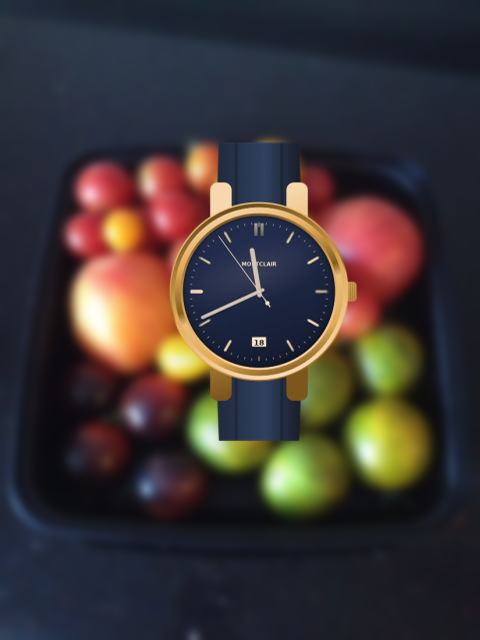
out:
{"hour": 11, "minute": 40, "second": 54}
